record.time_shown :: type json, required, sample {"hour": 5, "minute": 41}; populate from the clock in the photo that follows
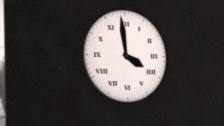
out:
{"hour": 3, "minute": 59}
